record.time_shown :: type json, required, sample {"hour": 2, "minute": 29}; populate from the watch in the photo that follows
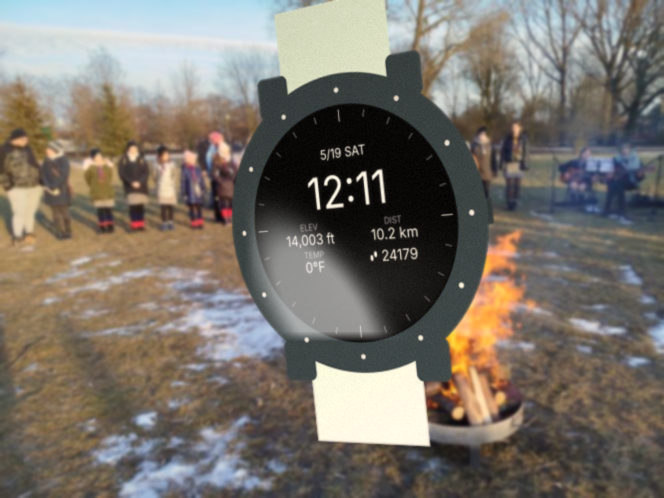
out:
{"hour": 12, "minute": 11}
